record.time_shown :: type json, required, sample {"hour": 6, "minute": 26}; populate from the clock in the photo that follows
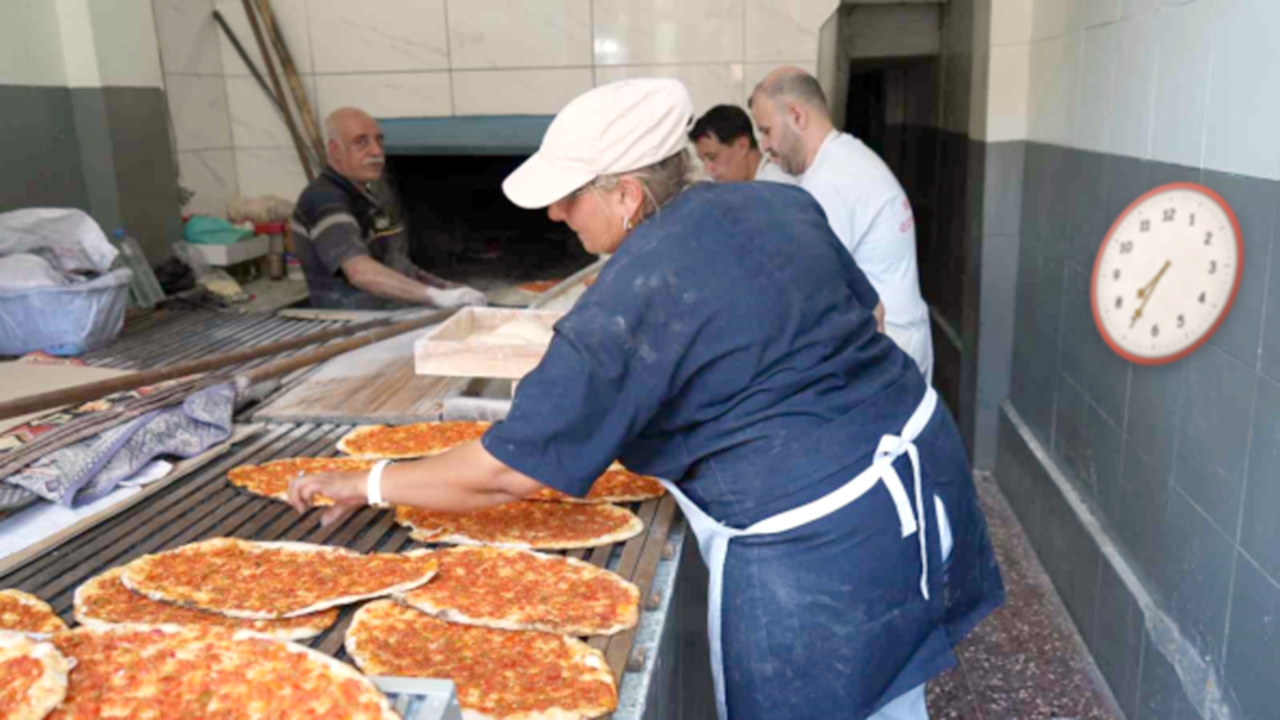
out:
{"hour": 7, "minute": 35}
